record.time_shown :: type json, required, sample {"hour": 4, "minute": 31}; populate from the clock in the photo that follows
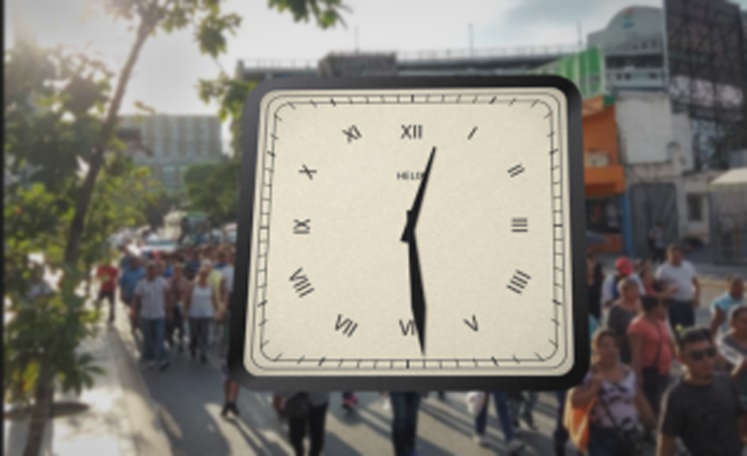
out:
{"hour": 12, "minute": 29}
